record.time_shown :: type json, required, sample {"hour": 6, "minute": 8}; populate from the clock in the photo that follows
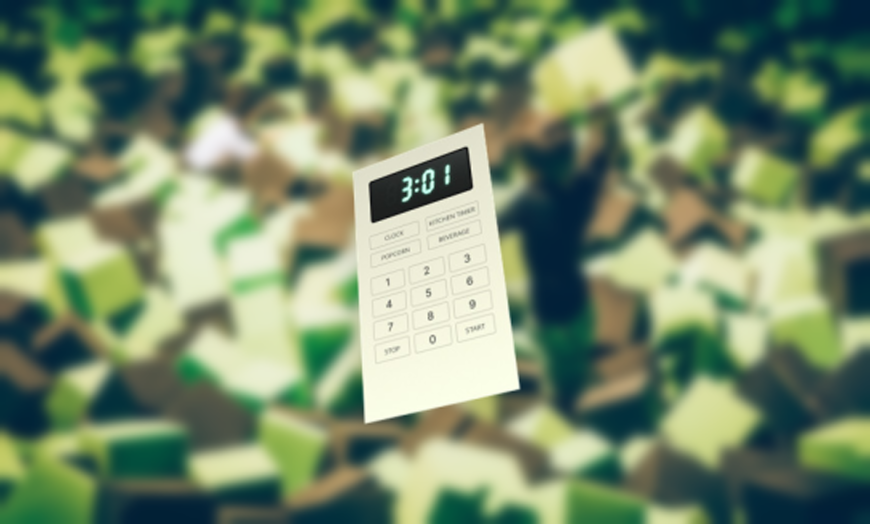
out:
{"hour": 3, "minute": 1}
